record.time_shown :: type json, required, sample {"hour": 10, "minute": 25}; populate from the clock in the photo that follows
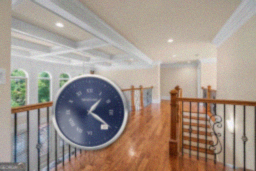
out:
{"hour": 1, "minute": 21}
